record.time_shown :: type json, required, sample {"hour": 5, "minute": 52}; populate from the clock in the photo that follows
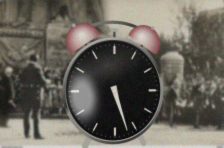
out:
{"hour": 5, "minute": 27}
